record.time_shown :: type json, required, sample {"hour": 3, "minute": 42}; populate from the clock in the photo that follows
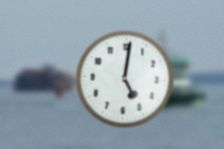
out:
{"hour": 5, "minute": 1}
